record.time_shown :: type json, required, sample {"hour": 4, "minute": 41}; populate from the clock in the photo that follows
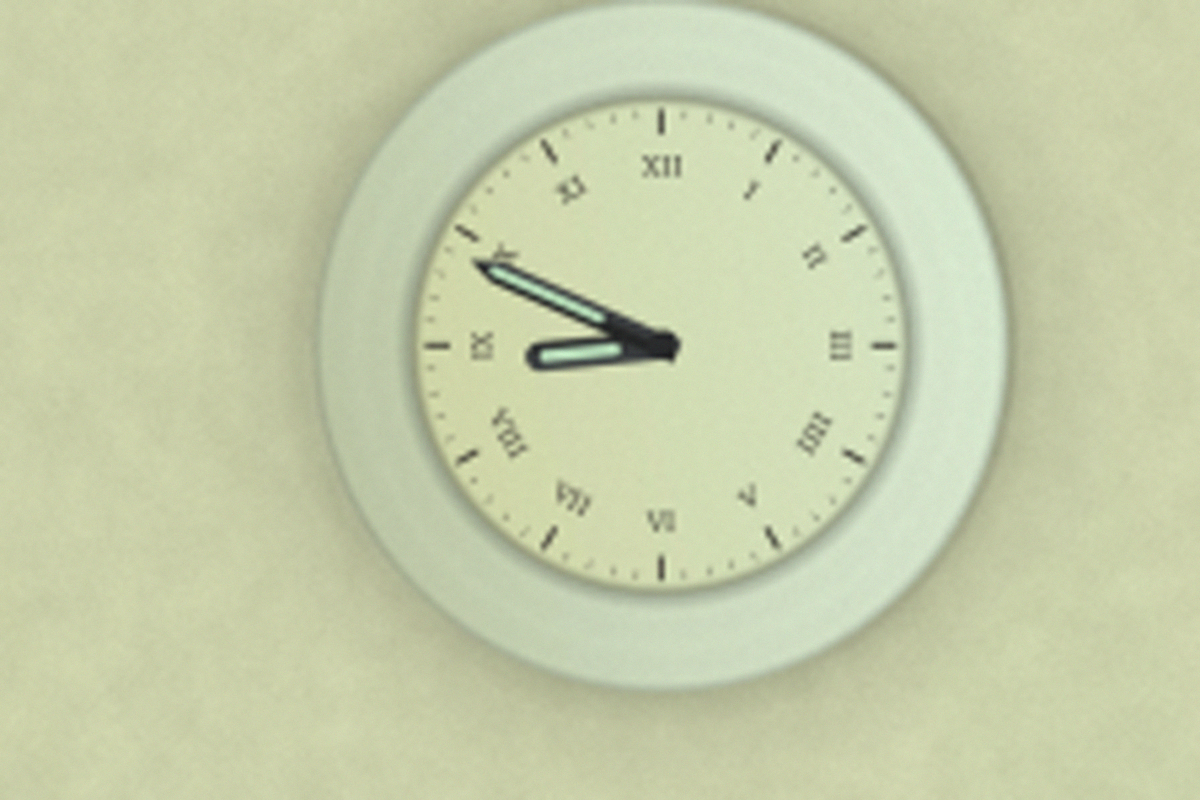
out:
{"hour": 8, "minute": 49}
